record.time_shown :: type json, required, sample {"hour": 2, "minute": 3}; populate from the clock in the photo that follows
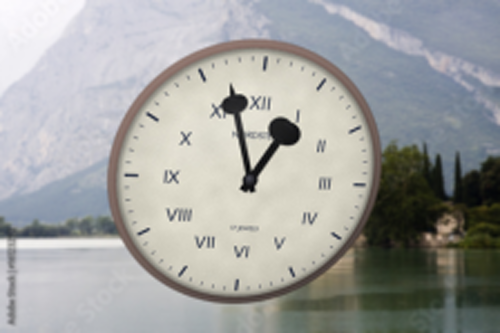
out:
{"hour": 12, "minute": 57}
